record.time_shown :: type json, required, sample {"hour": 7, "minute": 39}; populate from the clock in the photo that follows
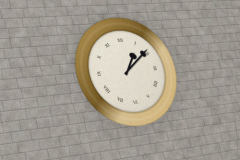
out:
{"hour": 1, "minute": 9}
